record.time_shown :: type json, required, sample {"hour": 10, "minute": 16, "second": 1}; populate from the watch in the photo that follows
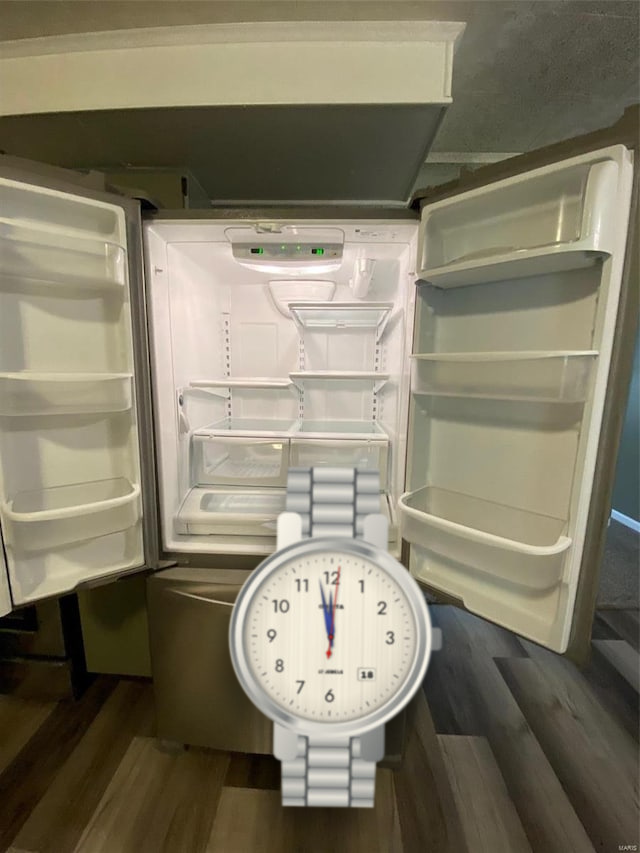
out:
{"hour": 11, "minute": 58, "second": 1}
